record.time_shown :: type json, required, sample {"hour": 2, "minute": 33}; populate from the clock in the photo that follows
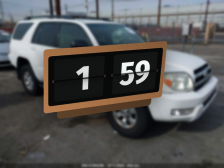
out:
{"hour": 1, "minute": 59}
